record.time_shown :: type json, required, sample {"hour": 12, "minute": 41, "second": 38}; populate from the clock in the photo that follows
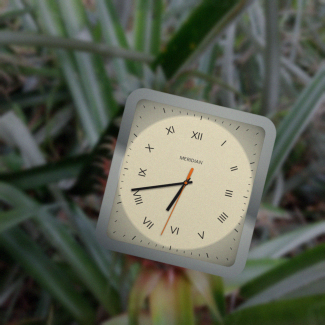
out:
{"hour": 6, "minute": 41, "second": 32}
